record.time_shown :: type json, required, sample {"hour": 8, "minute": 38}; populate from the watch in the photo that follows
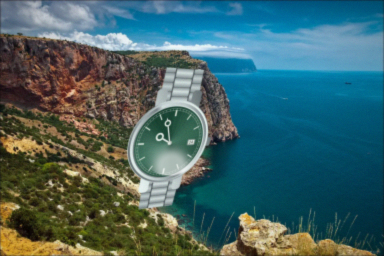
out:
{"hour": 9, "minute": 57}
